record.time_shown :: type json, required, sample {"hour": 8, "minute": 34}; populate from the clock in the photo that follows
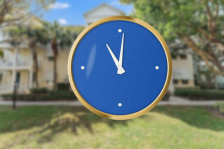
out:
{"hour": 11, "minute": 1}
